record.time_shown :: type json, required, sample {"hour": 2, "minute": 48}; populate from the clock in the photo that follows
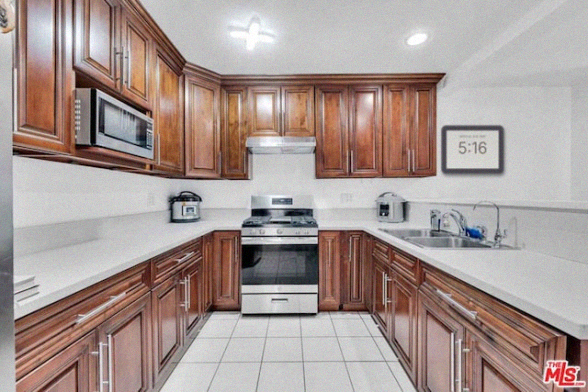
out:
{"hour": 5, "minute": 16}
